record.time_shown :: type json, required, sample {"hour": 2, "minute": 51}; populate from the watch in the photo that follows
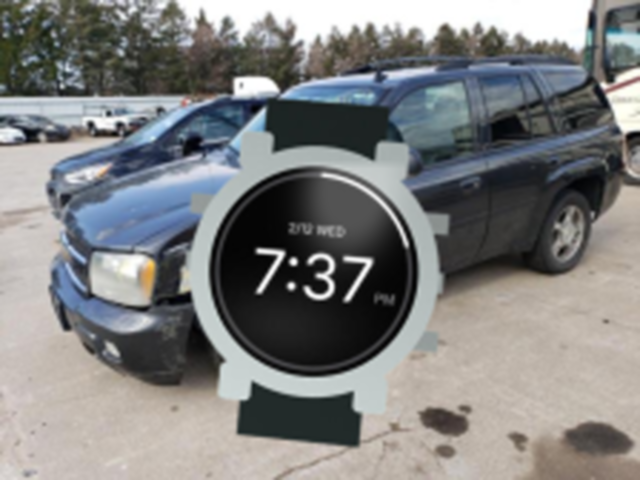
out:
{"hour": 7, "minute": 37}
